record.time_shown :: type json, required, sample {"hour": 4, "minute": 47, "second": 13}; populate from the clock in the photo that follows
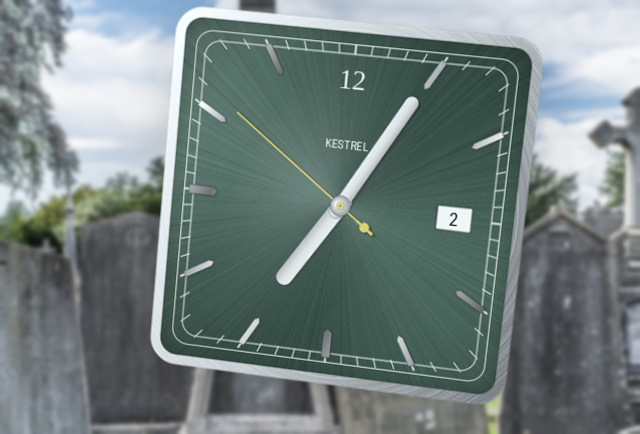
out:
{"hour": 7, "minute": 4, "second": 51}
